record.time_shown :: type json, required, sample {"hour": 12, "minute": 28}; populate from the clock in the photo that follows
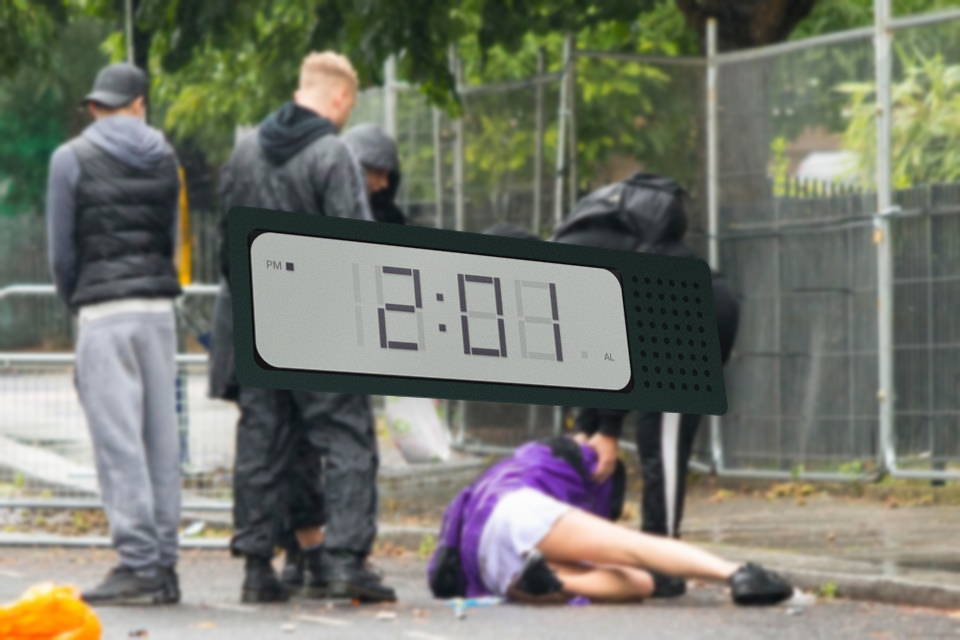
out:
{"hour": 2, "minute": 1}
